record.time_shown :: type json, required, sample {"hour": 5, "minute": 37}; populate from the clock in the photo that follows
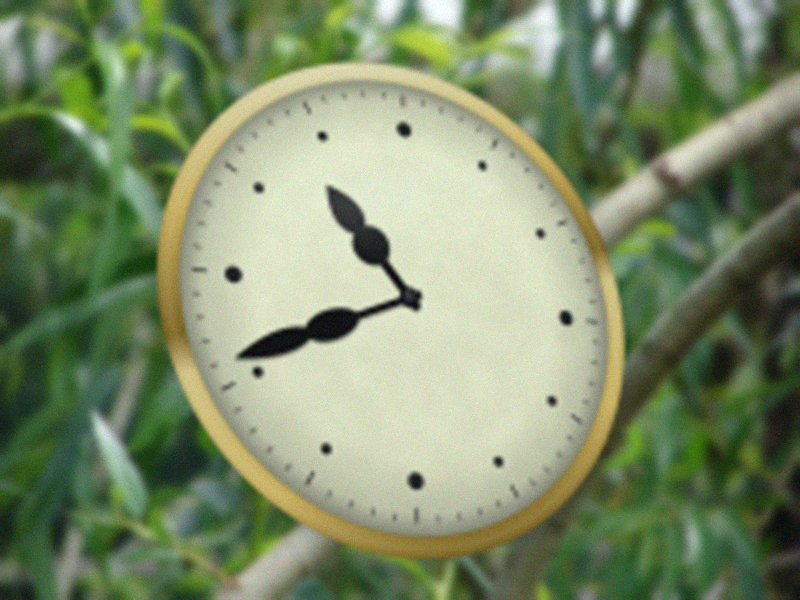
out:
{"hour": 10, "minute": 41}
